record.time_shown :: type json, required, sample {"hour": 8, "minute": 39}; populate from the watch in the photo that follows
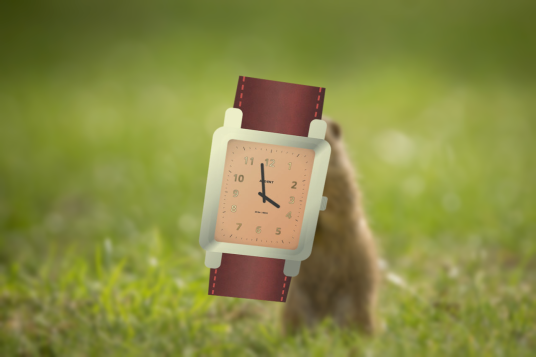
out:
{"hour": 3, "minute": 58}
